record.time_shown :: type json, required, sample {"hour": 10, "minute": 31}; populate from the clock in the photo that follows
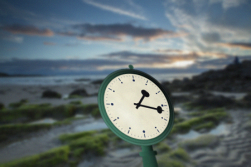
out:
{"hour": 1, "minute": 17}
